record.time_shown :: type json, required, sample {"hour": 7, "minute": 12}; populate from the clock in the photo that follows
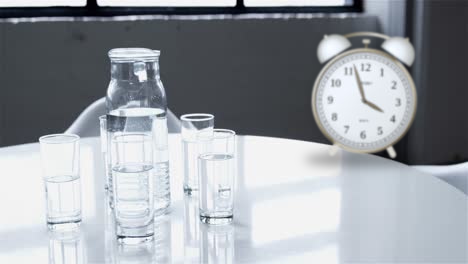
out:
{"hour": 3, "minute": 57}
